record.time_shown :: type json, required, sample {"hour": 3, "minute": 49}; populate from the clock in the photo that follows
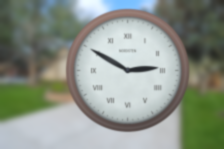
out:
{"hour": 2, "minute": 50}
